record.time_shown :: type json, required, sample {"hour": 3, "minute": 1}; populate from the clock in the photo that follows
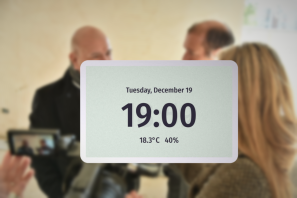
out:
{"hour": 19, "minute": 0}
